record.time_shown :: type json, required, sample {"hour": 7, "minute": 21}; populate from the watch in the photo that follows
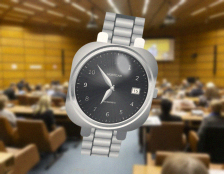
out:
{"hour": 6, "minute": 53}
